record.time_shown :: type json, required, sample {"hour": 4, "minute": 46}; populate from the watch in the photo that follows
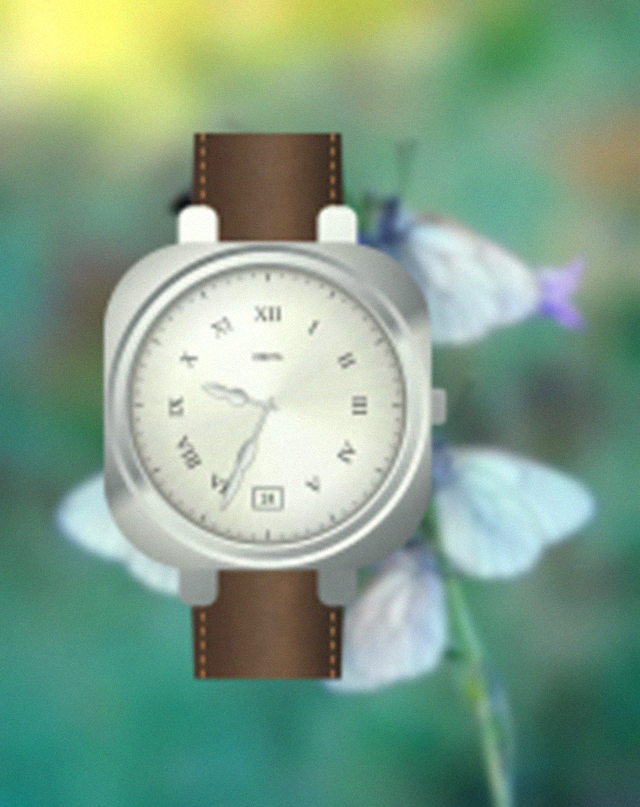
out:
{"hour": 9, "minute": 34}
